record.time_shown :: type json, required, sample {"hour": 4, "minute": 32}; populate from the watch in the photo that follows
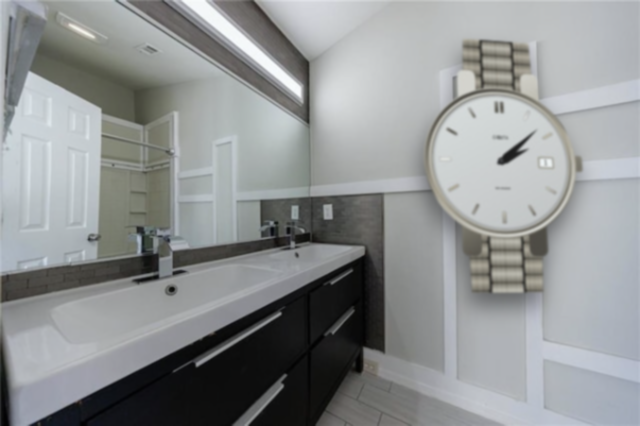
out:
{"hour": 2, "minute": 8}
